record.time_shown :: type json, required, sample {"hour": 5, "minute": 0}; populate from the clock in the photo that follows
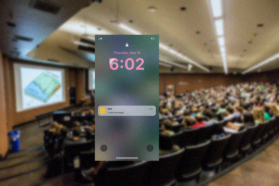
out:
{"hour": 6, "minute": 2}
